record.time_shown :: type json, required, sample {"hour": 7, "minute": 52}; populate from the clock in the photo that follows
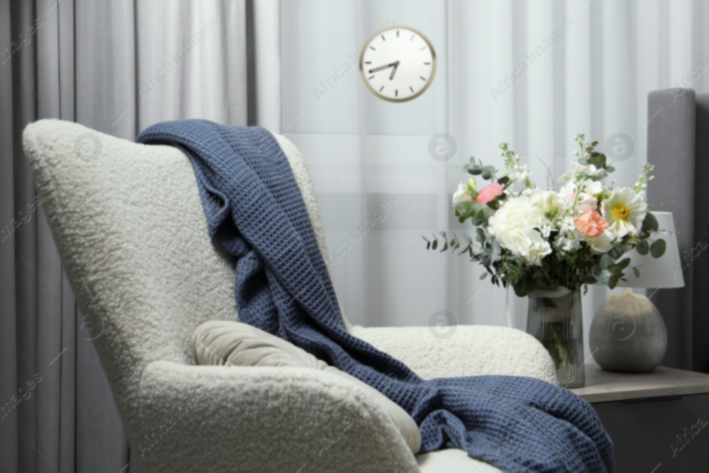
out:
{"hour": 6, "minute": 42}
